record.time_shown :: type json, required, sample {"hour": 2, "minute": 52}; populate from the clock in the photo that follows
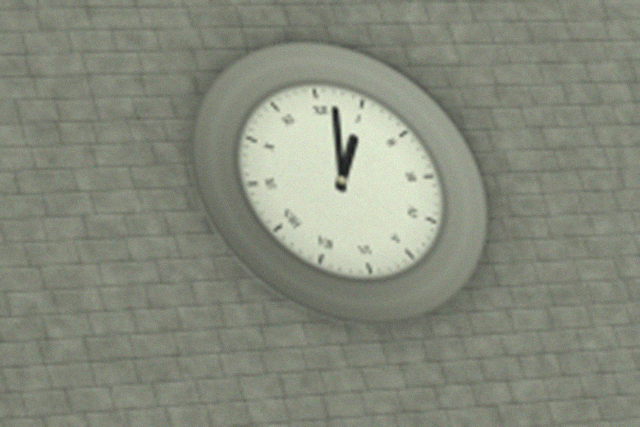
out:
{"hour": 1, "minute": 2}
